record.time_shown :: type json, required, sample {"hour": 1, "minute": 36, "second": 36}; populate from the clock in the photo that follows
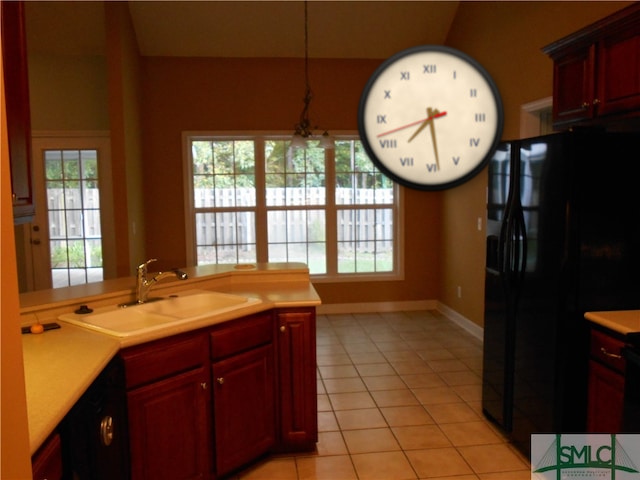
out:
{"hour": 7, "minute": 28, "second": 42}
